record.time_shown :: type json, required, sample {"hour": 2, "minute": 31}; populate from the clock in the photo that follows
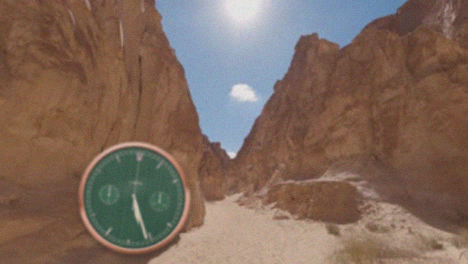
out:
{"hour": 5, "minute": 26}
